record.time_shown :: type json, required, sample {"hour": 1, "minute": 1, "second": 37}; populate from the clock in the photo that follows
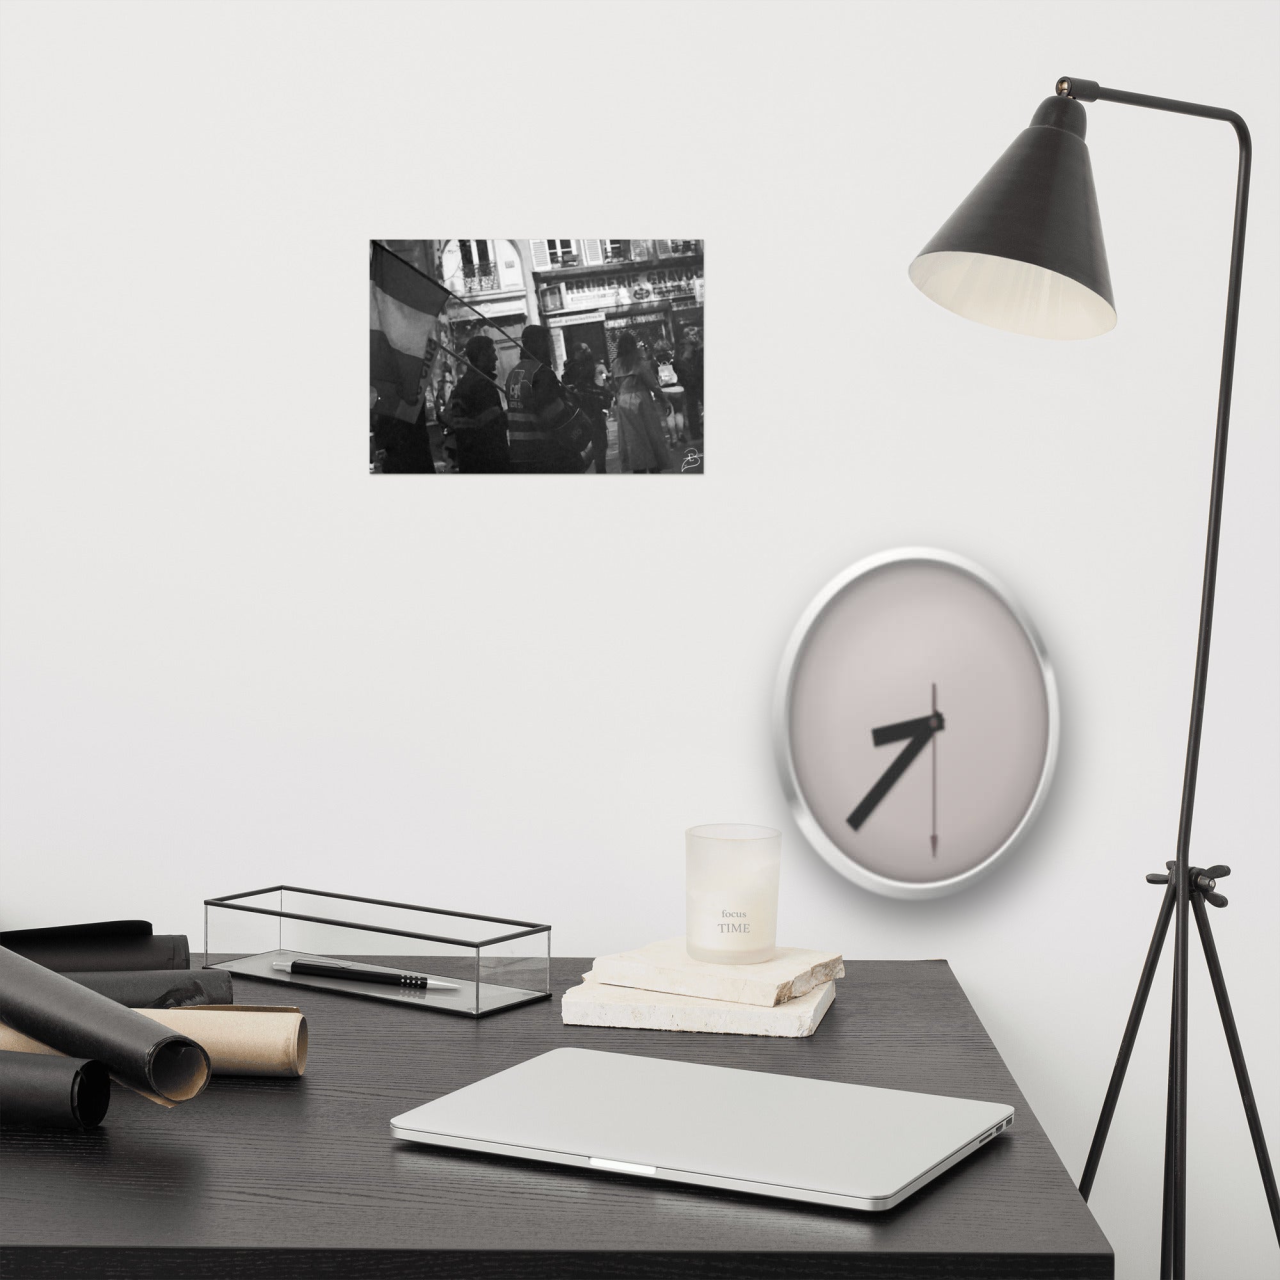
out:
{"hour": 8, "minute": 37, "second": 30}
